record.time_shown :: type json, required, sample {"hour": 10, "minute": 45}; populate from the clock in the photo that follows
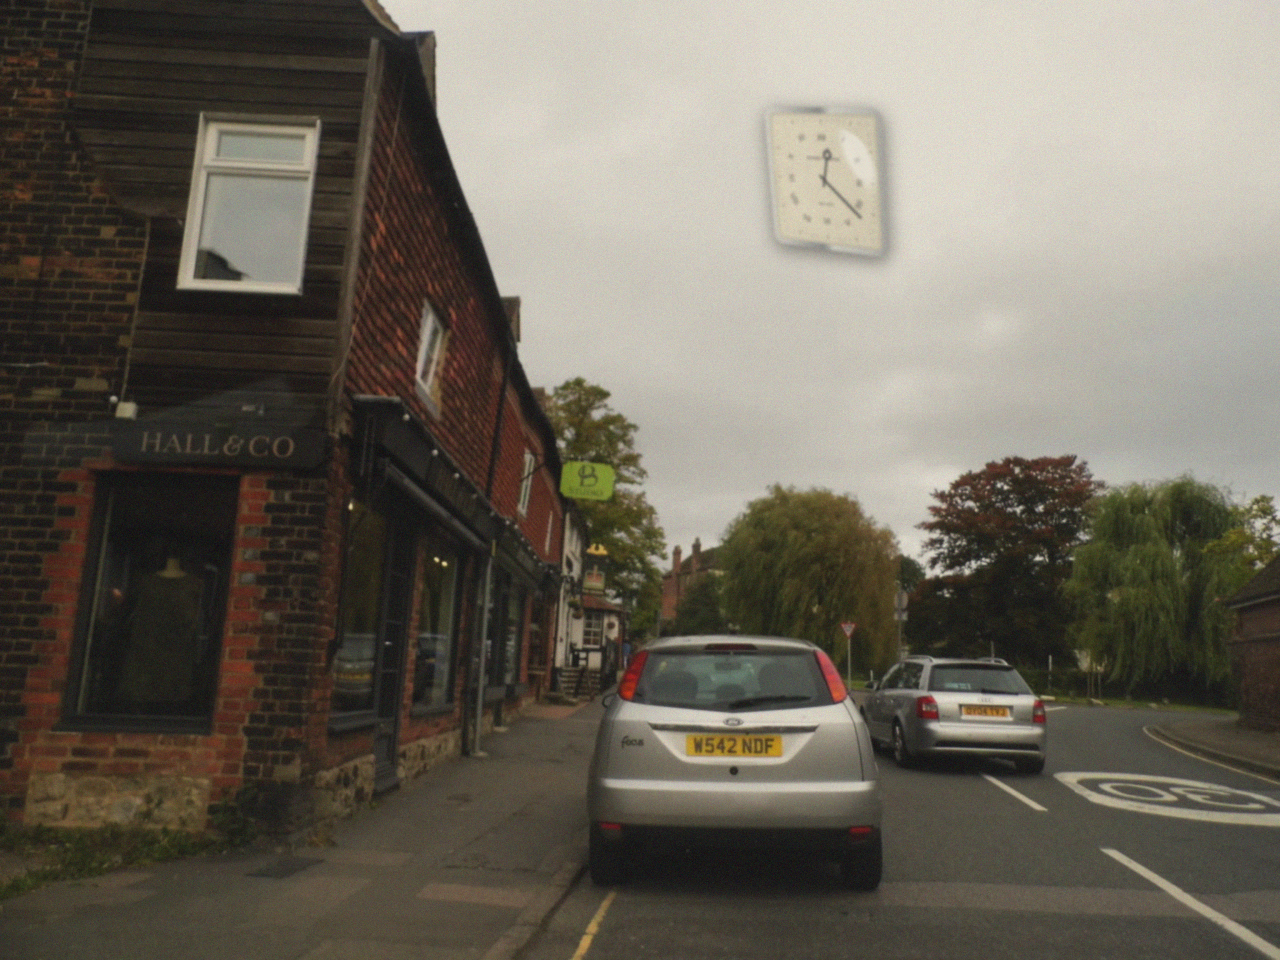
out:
{"hour": 12, "minute": 22}
